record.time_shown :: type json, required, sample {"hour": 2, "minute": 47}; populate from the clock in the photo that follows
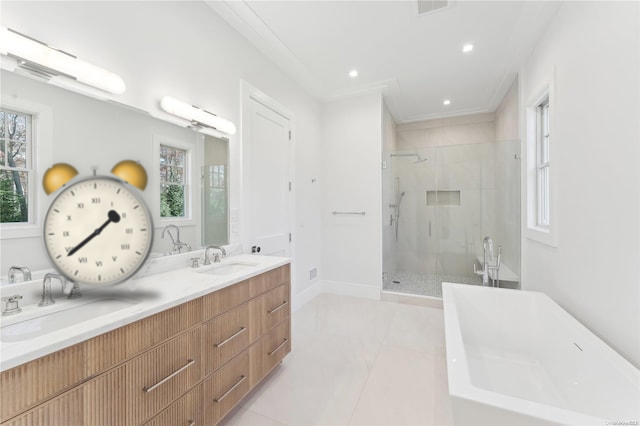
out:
{"hour": 1, "minute": 39}
